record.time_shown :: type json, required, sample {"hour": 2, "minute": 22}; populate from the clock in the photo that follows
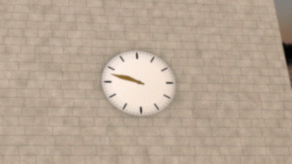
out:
{"hour": 9, "minute": 48}
